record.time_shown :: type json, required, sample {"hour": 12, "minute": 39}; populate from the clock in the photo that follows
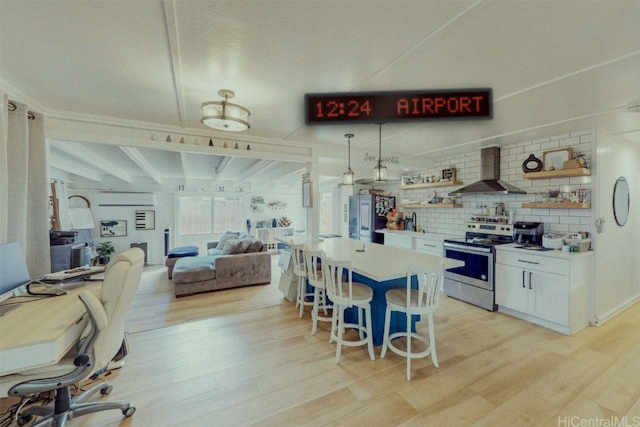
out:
{"hour": 12, "minute": 24}
